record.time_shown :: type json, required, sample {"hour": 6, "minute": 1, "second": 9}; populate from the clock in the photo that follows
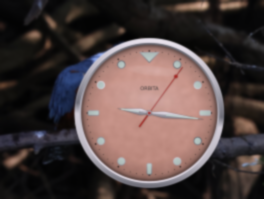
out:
{"hour": 9, "minute": 16, "second": 6}
